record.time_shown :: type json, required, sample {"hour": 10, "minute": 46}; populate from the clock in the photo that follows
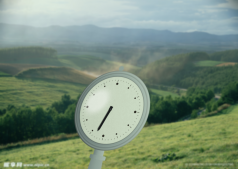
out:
{"hour": 6, "minute": 33}
